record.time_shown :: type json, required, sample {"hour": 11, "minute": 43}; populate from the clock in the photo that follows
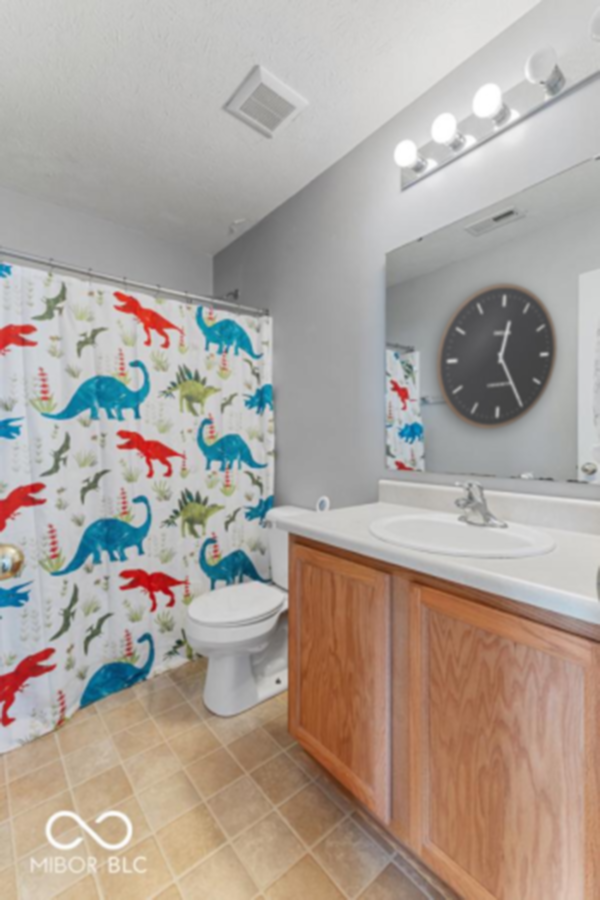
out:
{"hour": 12, "minute": 25}
